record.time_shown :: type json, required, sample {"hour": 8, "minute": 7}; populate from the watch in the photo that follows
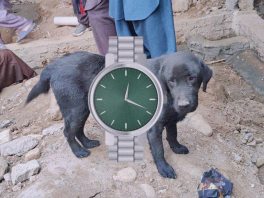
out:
{"hour": 12, "minute": 19}
